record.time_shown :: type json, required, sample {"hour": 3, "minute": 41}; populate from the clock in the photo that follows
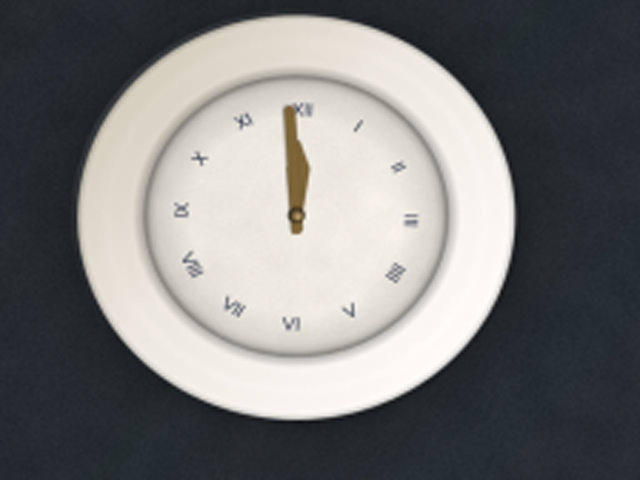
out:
{"hour": 11, "minute": 59}
